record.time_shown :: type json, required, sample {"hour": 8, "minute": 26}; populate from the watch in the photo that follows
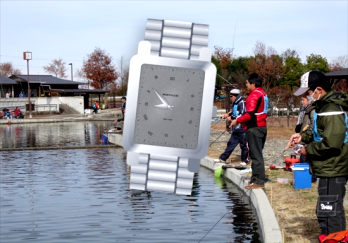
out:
{"hour": 8, "minute": 52}
